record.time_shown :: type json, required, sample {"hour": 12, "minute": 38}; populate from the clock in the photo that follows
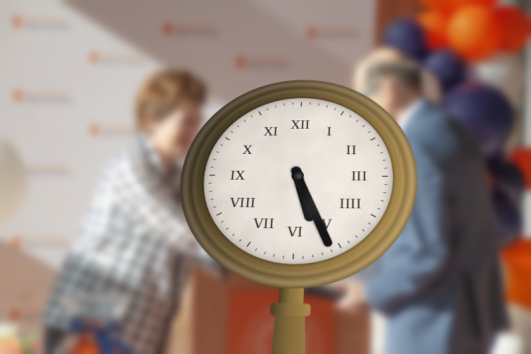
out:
{"hour": 5, "minute": 26}
